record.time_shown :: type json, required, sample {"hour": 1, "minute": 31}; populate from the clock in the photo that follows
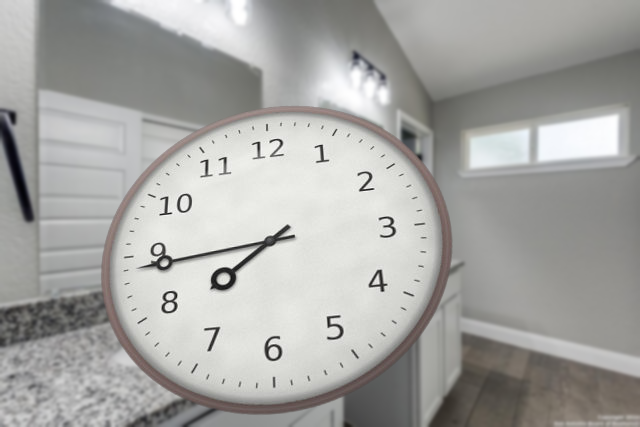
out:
{"hour": 7, "minute": 44}
